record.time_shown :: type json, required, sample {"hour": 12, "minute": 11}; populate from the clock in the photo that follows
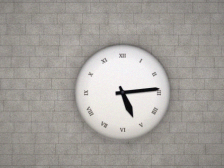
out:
{"hour": 5, "minute": 14}
